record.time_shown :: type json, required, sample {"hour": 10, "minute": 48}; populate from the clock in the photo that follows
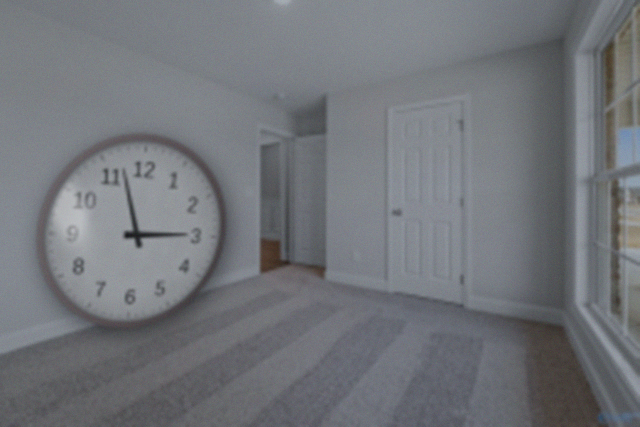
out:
{"hour": 2, "minute": 57}
